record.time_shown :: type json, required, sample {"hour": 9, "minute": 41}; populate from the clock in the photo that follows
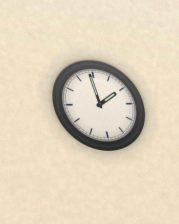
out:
{"hour": 1, "minute": 59}
